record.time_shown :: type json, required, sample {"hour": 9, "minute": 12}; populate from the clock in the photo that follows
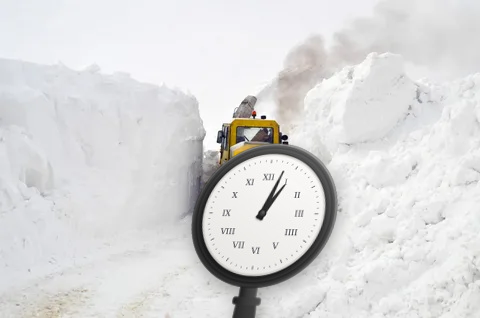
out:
{"hour": 1, "minute": 3}
